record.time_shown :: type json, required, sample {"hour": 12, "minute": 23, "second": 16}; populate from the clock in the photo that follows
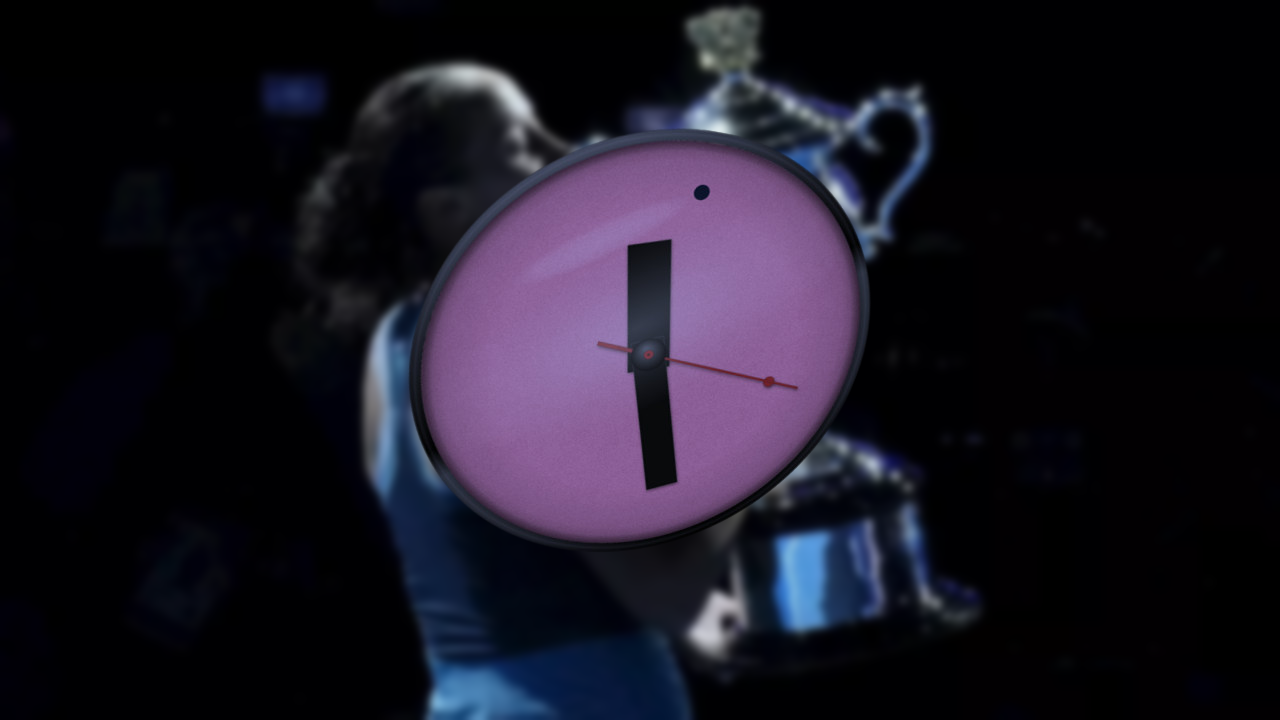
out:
{"hour": 11, "minute": 26, "second": 16}
